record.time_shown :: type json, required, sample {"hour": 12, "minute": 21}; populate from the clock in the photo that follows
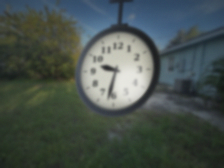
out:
{"hour": 9, "minute": 32}
